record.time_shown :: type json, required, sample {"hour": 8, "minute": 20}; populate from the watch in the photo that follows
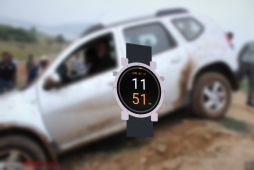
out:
{"hour": 11, "minute": 51}
